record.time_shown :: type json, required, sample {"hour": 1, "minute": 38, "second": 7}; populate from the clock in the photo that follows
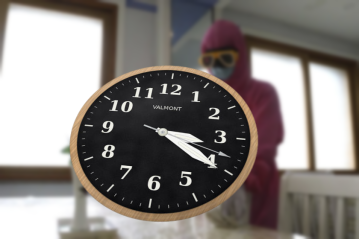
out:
{"hour": 3, "minute": 20, "second": 18}
